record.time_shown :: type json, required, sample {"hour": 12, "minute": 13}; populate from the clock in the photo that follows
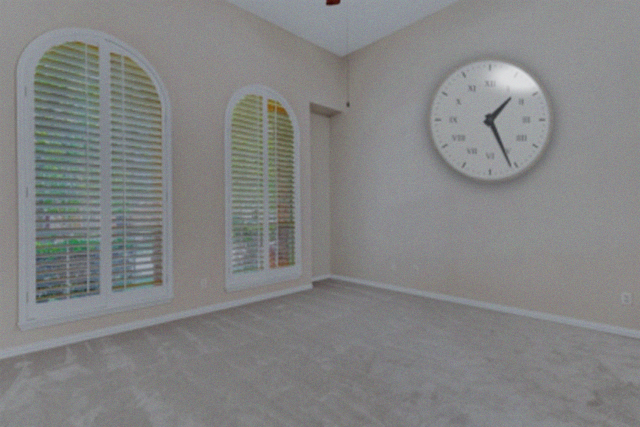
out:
{"hour": 1, "minute": 26}
